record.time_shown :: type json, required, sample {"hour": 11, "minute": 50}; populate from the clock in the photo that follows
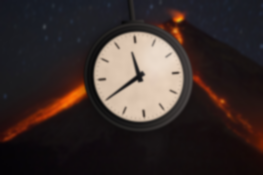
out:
{"hour": 11, "minute": 40}
